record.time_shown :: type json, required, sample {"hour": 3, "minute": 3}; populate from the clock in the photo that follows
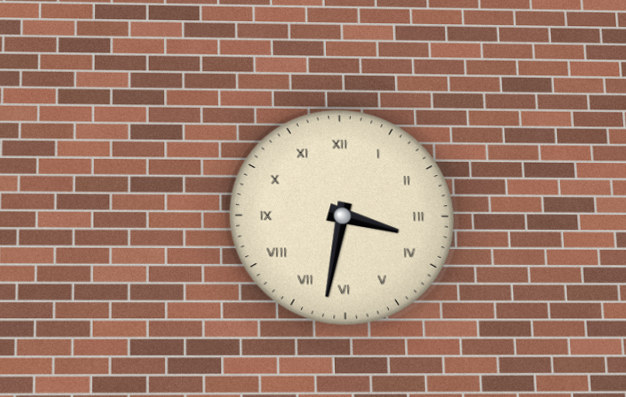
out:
{"hour": 3, "minute": 32}
